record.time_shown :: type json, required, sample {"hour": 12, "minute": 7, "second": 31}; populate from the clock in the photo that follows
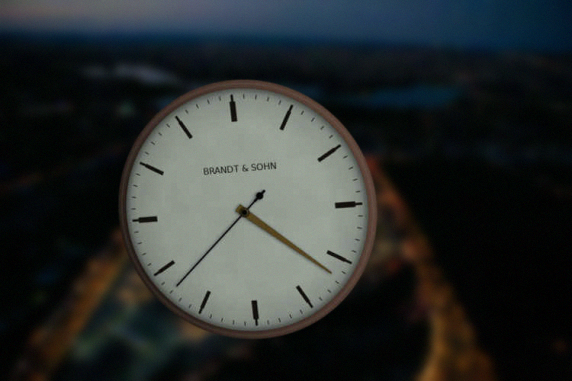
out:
{"hour": 4, "minute": 21, "second": 38}
